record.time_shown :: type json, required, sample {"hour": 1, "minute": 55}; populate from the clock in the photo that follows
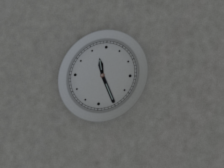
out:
{"hour": 11, "minute": 25}
